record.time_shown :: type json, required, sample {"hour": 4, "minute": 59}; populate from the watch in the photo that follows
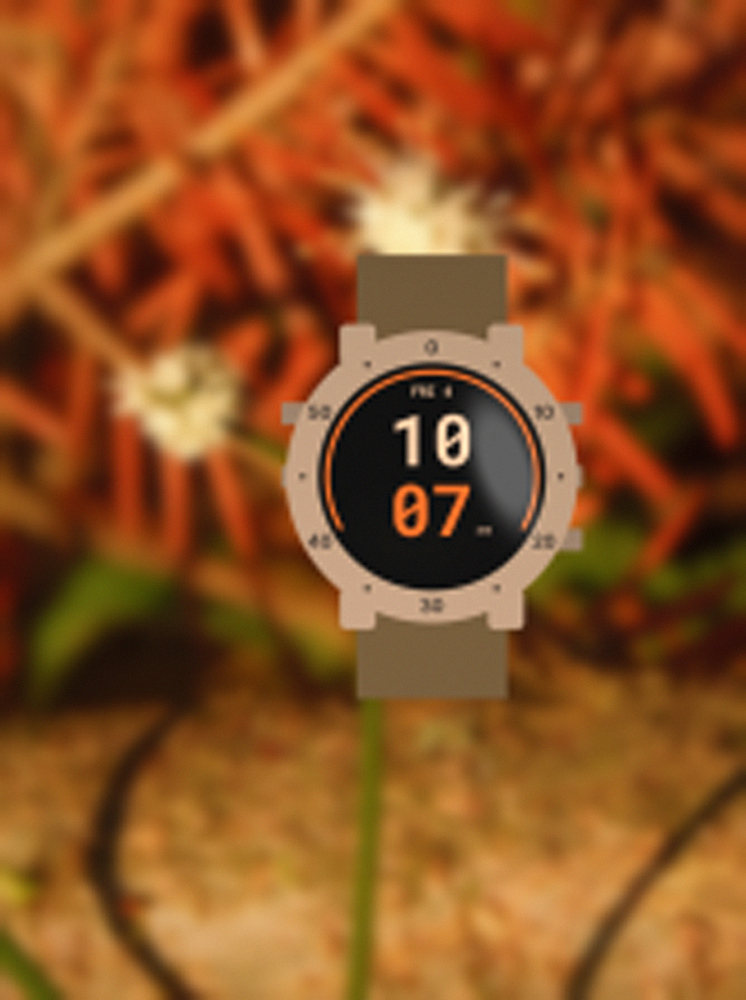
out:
{"hour": 10, "minute": 7}
